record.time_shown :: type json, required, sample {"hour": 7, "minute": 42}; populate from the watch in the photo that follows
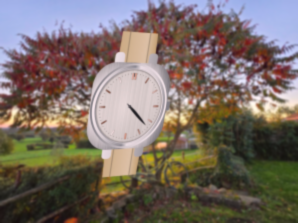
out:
{"hour": 4, "minute": 22}
